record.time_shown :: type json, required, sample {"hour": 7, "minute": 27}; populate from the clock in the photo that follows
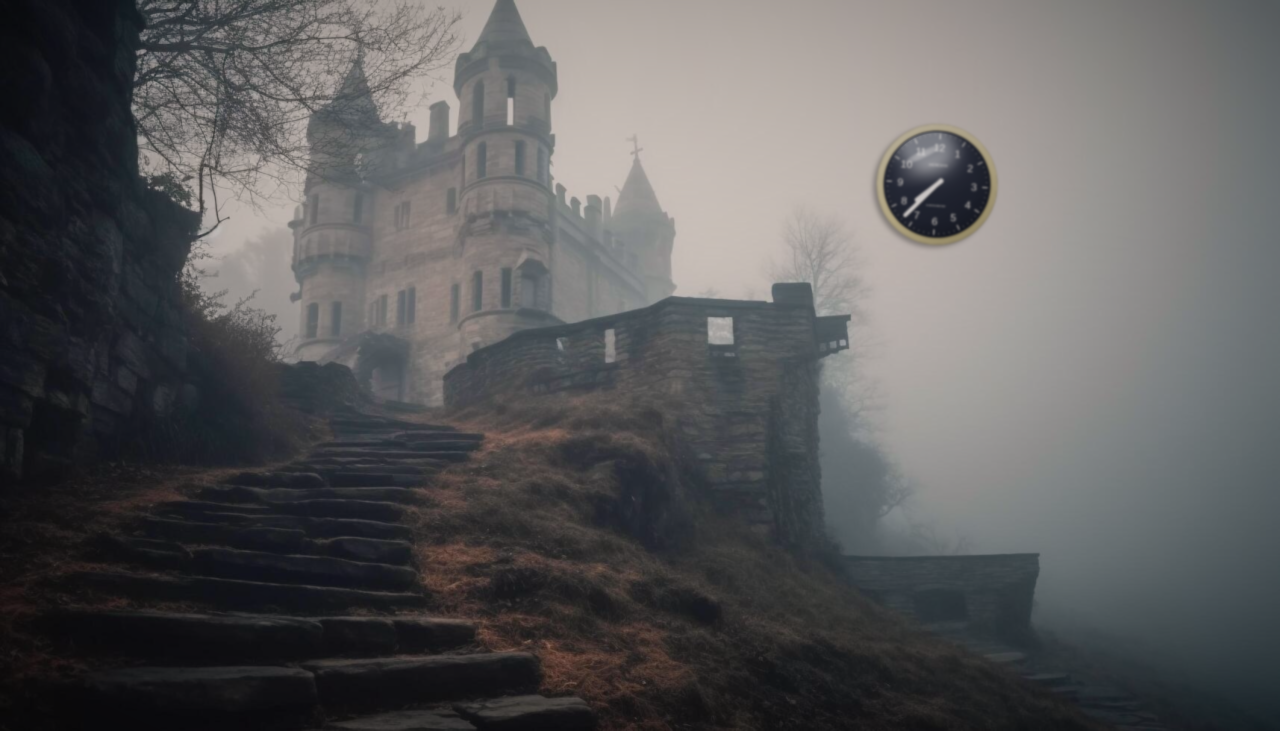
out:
{"hour": 7, "minute": 37}
